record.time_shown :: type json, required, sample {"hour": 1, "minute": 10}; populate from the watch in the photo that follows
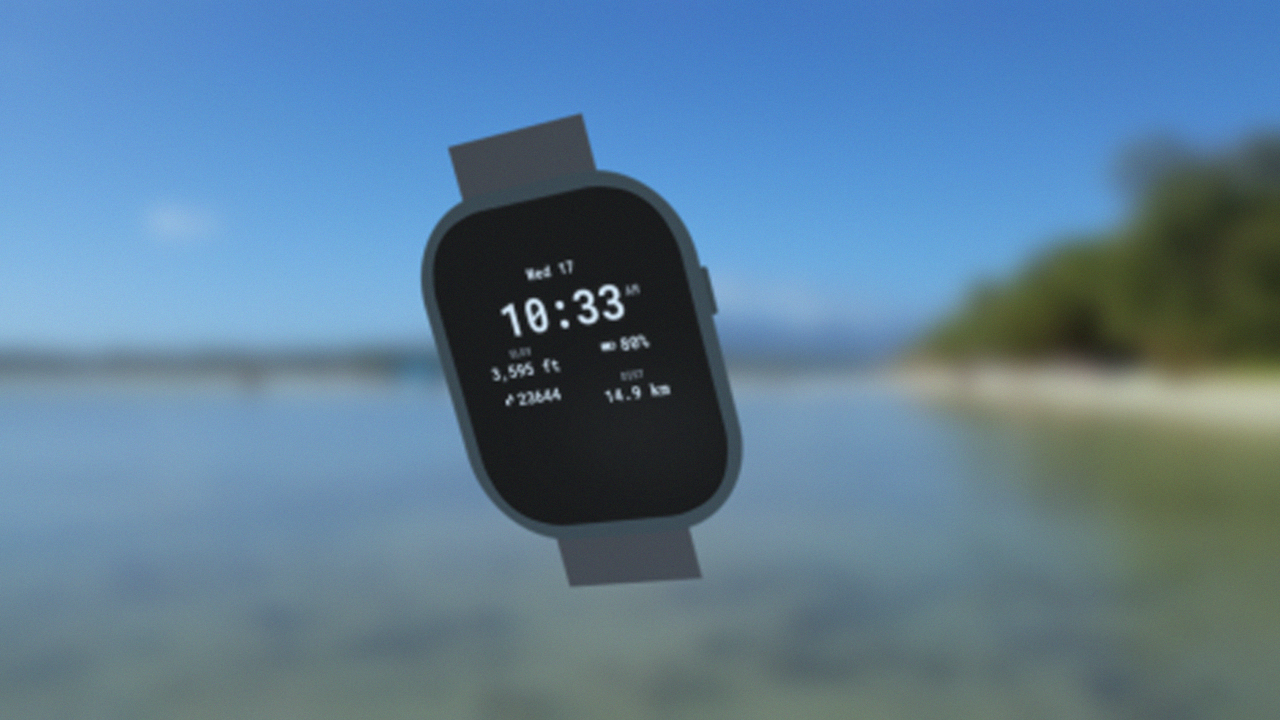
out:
{"hour": 10, "minute": 33}
